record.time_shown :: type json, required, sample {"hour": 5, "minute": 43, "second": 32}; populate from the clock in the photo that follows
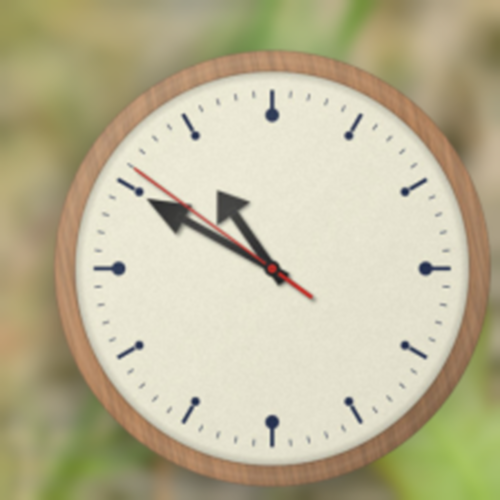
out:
{"hour": 10, "minute": 49, "second": 51}
